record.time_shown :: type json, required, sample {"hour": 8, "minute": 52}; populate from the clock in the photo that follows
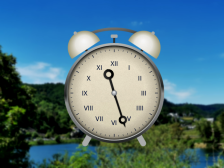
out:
{"hour": 11, "minute": 27}
